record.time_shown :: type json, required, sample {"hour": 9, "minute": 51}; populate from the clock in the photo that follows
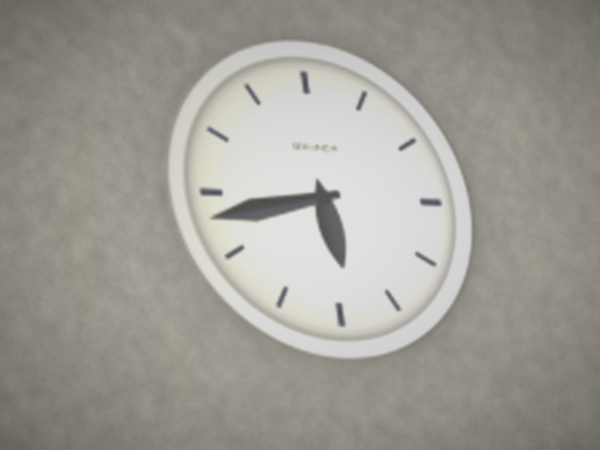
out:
{"hour": 5, "minute": 43}
